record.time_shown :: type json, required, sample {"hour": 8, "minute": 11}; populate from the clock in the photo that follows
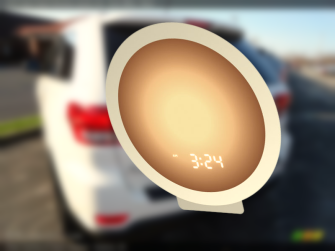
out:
{"hour": 3, "minute": 24}
